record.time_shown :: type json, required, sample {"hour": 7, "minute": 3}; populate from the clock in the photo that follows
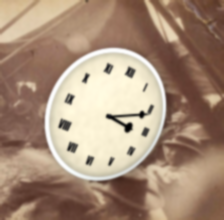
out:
{"hour": 3, "minute": 11}
